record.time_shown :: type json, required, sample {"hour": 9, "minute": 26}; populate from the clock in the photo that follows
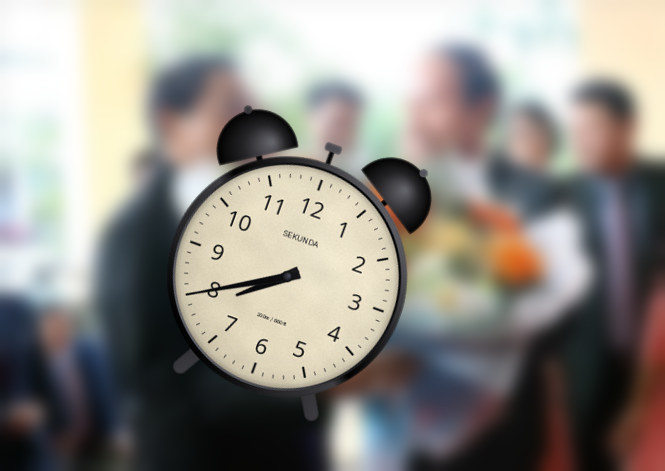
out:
{"hour": 7, "minute": 40}
